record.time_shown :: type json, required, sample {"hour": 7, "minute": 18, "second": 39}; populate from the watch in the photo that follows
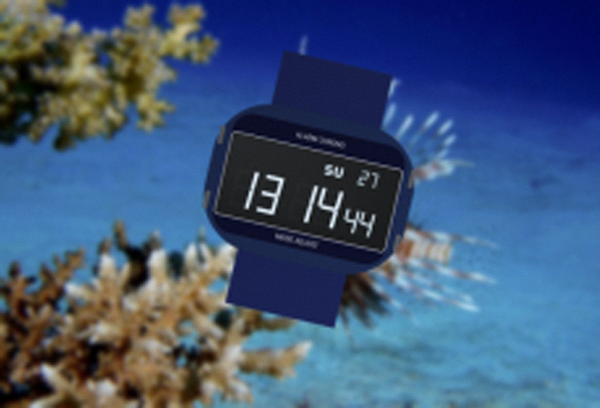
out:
{"hour": 13, "minute": 14, "second": 44}
